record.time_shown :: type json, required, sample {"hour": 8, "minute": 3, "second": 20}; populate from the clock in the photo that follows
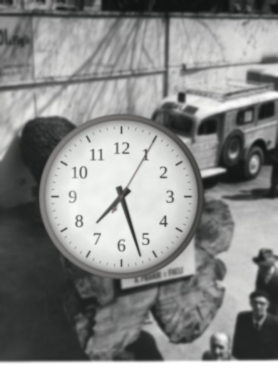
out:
{"hour": 7, "minute": 27, "second": 5}
